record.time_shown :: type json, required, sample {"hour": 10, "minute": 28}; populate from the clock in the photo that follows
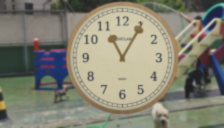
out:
{"hour": 11, "minute": 5}
